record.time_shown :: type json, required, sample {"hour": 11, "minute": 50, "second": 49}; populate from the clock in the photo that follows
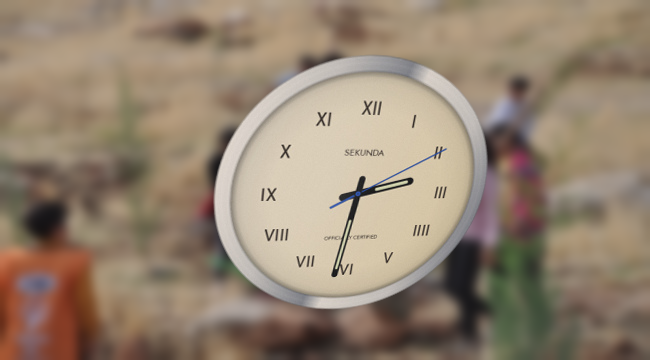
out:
{"hour": 2, "minute": 31, "second": 10}
